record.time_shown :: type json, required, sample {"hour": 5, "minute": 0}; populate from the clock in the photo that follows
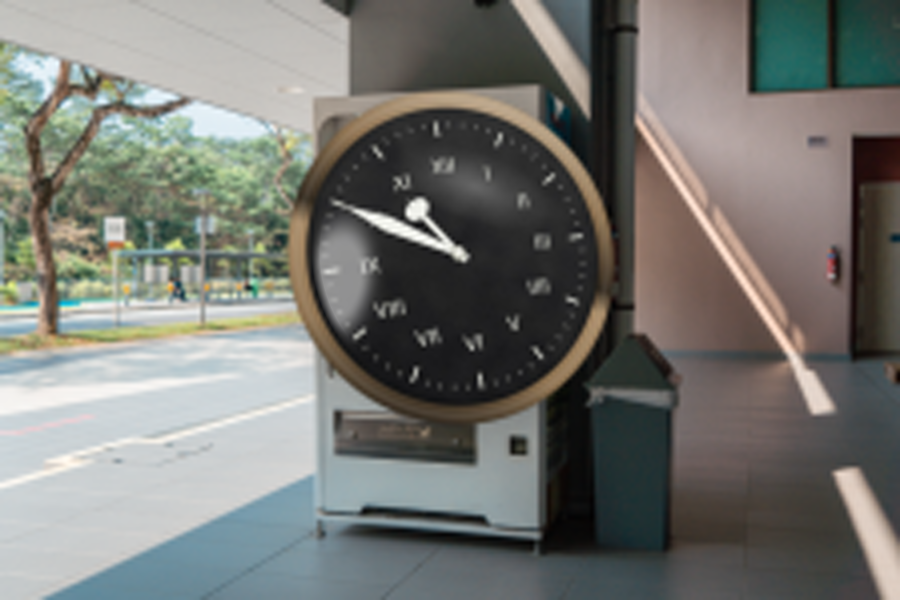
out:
{"hour": 10, "minute": 50}
